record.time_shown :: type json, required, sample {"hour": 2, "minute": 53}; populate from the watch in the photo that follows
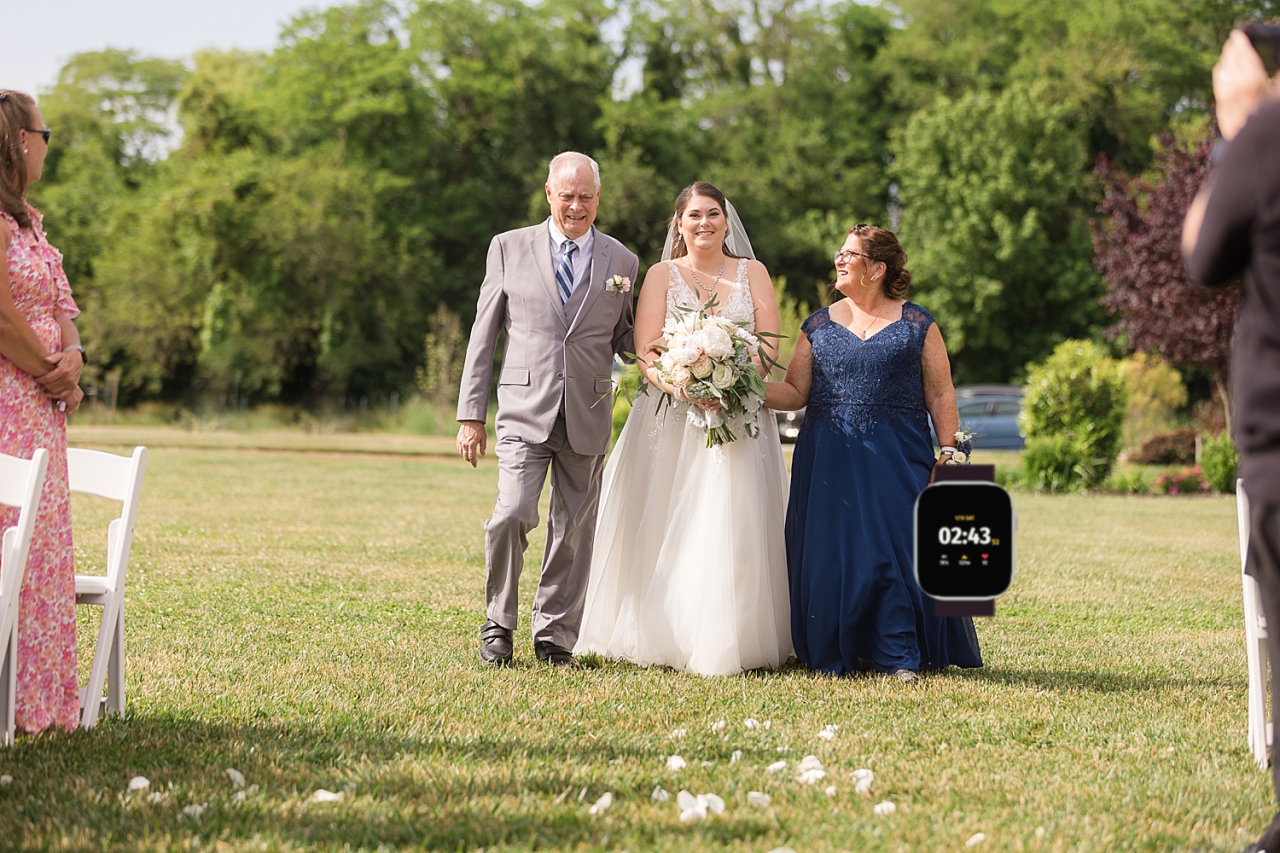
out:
{"hour": 2, "minute": 43}
